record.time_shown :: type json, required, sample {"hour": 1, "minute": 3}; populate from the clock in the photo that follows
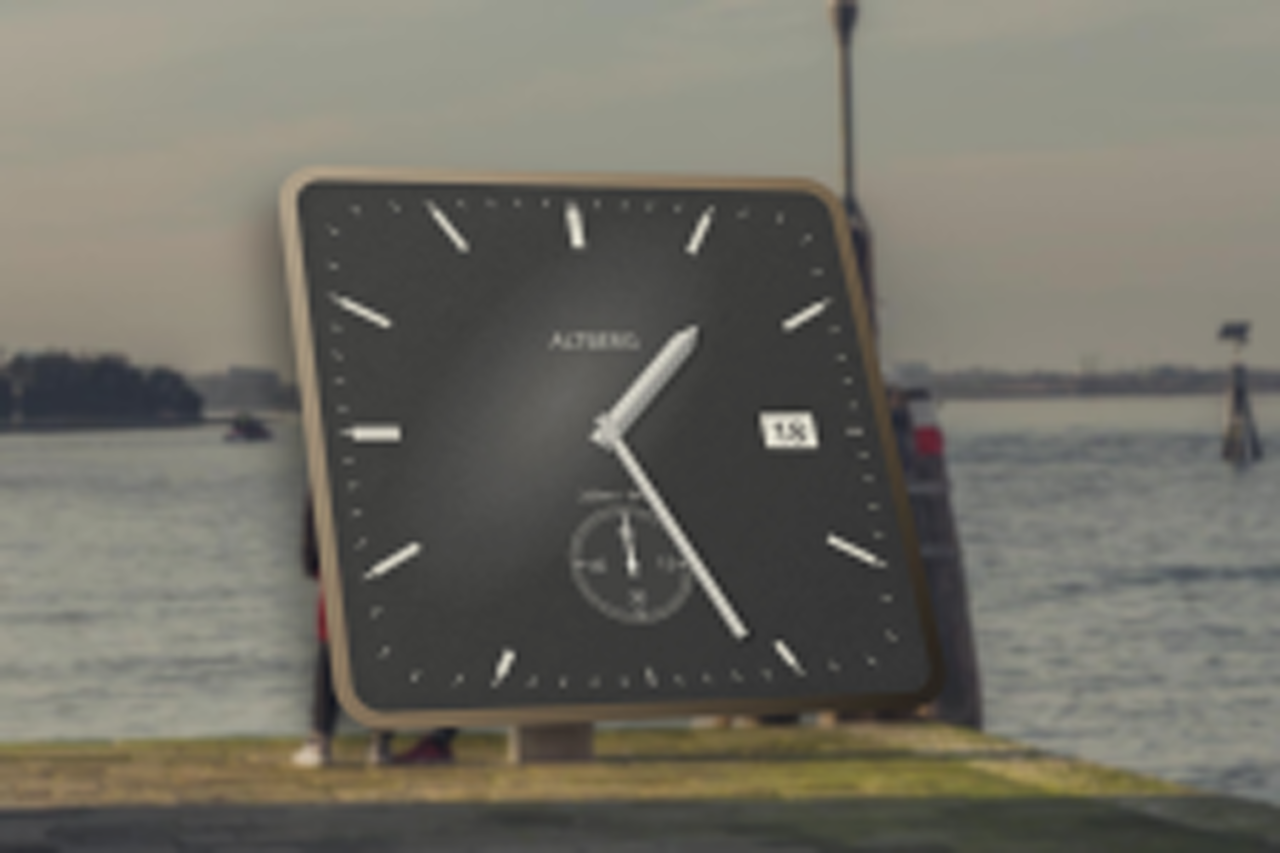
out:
{"hour": 1, "minute": 26}
